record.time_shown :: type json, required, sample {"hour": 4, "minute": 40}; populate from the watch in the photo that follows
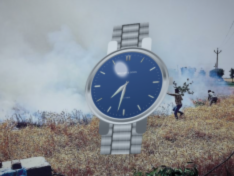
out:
{"hour": 7, "minute": 32}
